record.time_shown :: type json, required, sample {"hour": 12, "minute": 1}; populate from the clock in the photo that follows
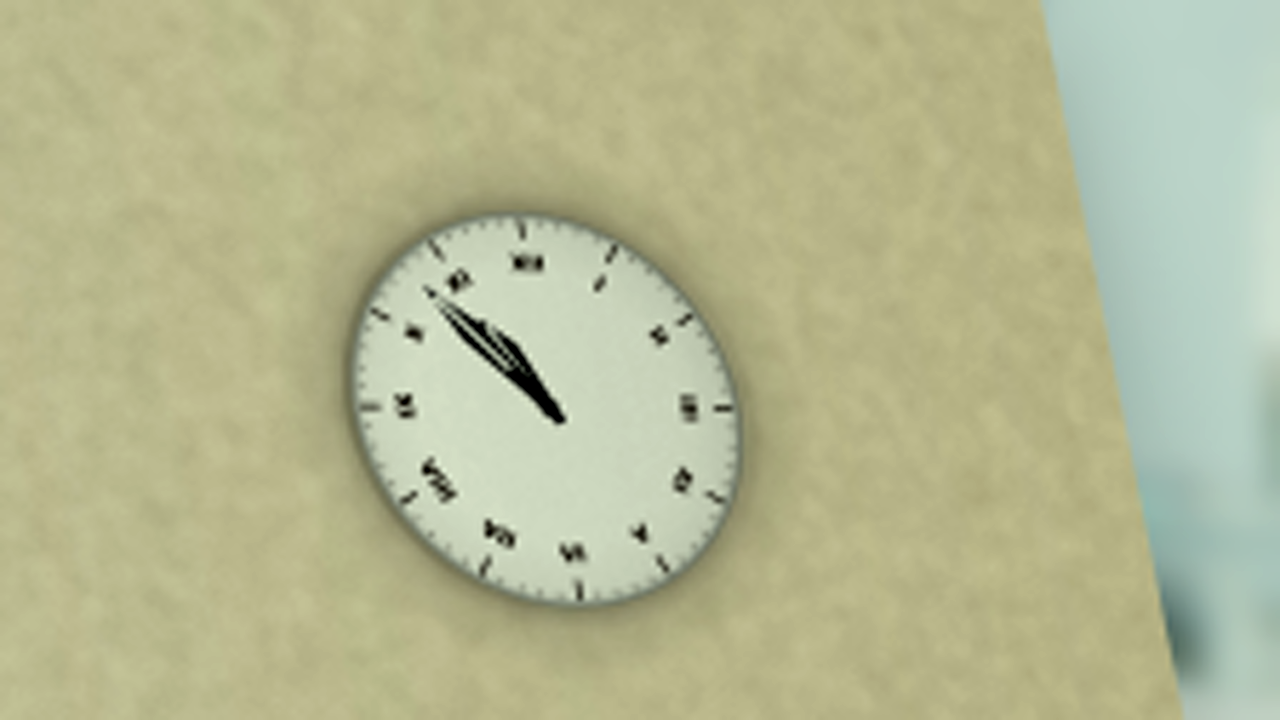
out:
{"hour": 10, "minute": 53}
